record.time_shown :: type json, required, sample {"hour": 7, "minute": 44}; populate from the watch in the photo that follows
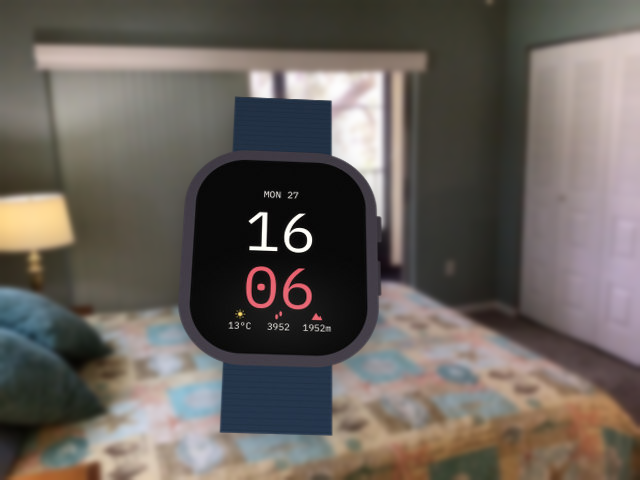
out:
{"hour": 16, "minute": 6}
